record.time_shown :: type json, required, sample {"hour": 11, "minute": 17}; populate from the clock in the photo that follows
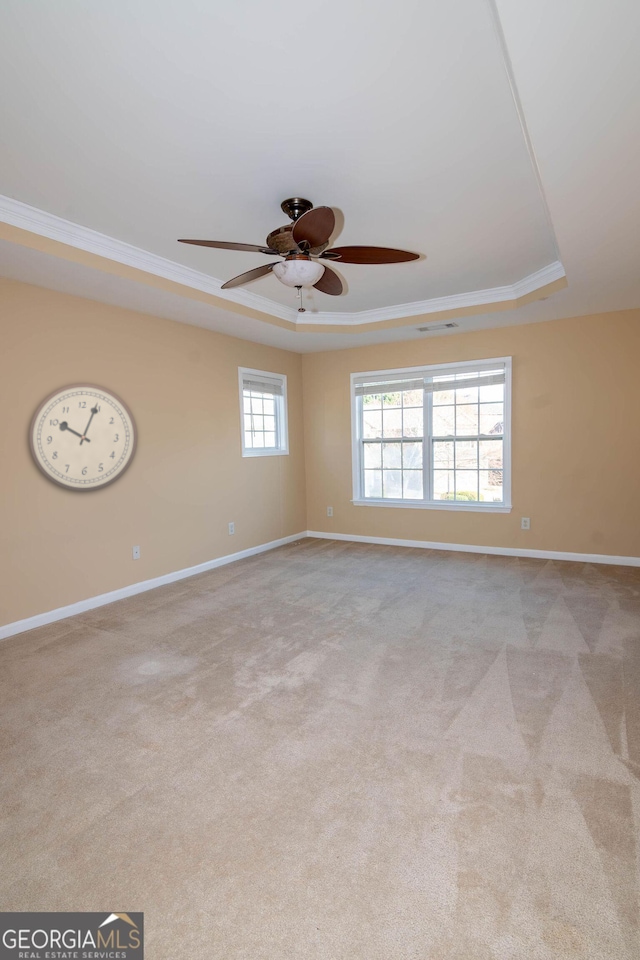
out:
{"hour": 10, "minute": 4}
